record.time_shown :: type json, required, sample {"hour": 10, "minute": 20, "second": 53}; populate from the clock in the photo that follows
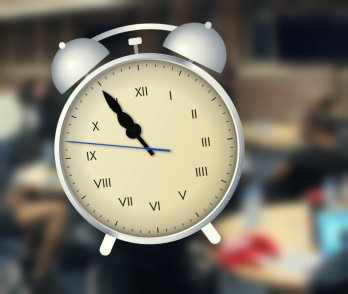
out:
{"hour": 10, "minute": 54, "second": 47}
